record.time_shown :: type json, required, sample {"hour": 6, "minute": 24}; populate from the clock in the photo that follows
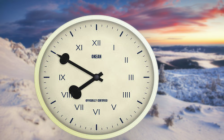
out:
{"hour": 7, "minute": 50}
